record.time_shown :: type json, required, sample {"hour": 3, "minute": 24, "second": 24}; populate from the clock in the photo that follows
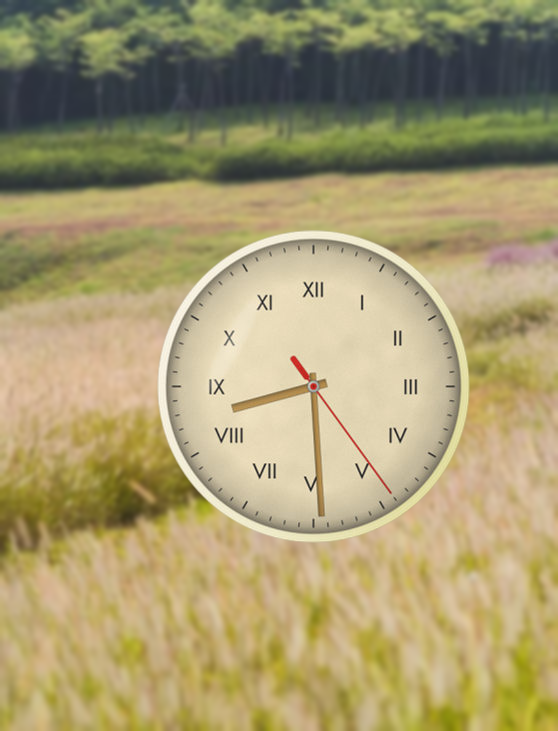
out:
{"hour": 8, "minute": 29, "second": 24}
